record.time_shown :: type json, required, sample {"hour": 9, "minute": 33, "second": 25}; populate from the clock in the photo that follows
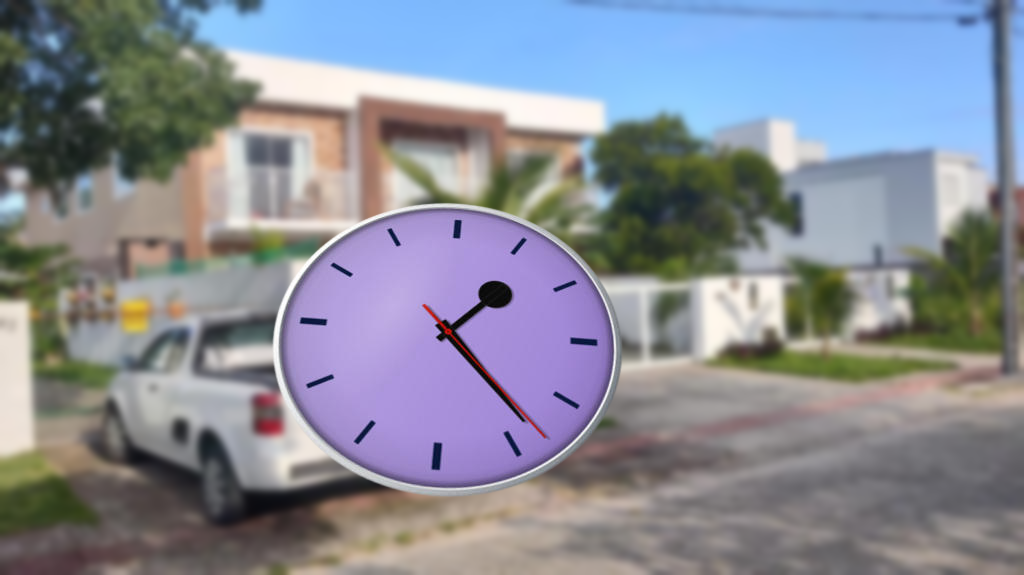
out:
{"hour": 1, "minute": 23, "second": 23}
